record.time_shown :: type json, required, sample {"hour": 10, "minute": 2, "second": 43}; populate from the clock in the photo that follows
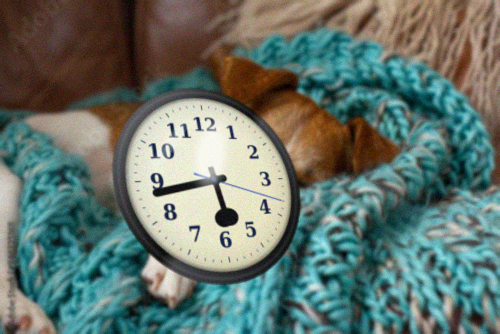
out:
{"hour": 5, "minute": 43, "second": 18}
